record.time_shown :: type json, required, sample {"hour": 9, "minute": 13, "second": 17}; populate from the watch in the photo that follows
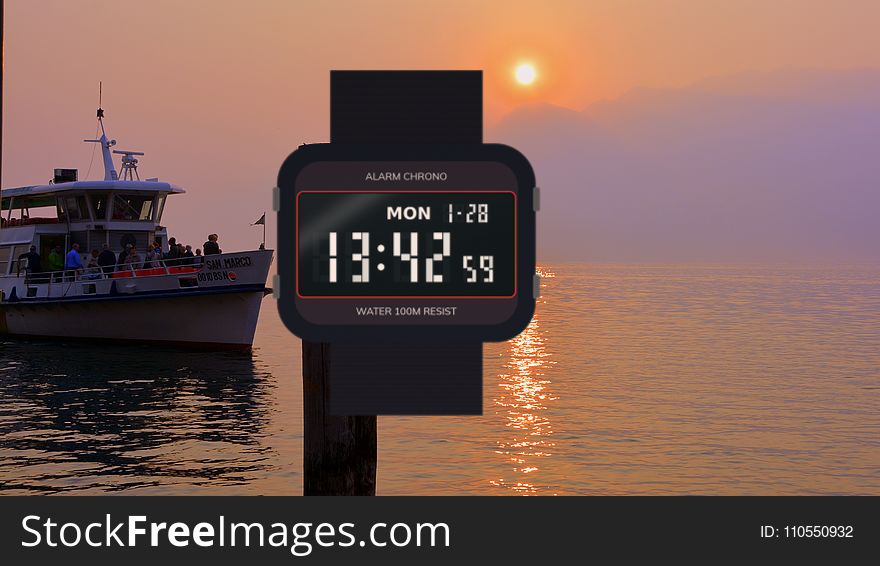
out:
{"hour": 13, "minute": 42, "second": 59}
